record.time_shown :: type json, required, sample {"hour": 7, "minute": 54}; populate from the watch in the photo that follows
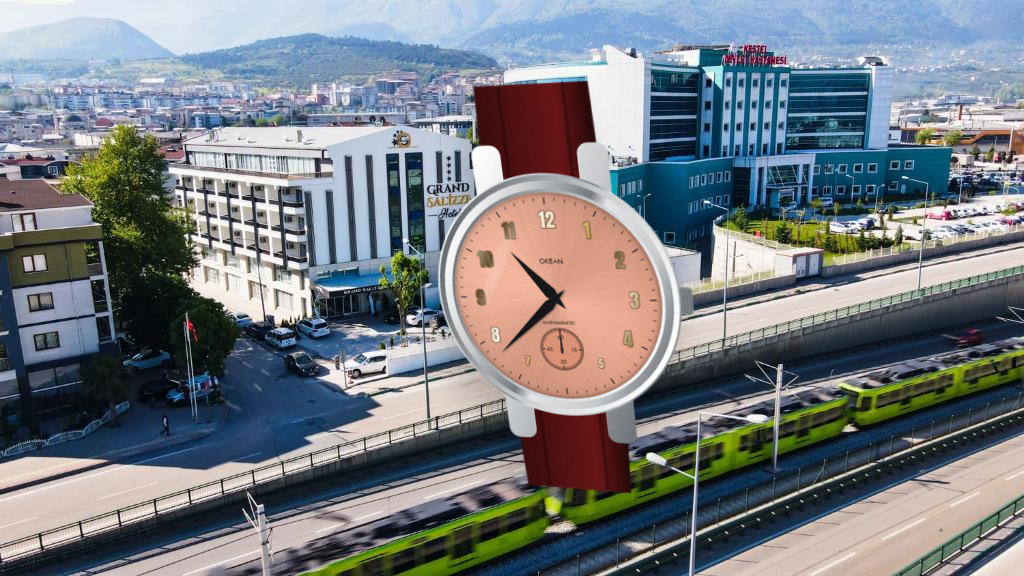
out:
{"hour": 10, "minute": 38}
